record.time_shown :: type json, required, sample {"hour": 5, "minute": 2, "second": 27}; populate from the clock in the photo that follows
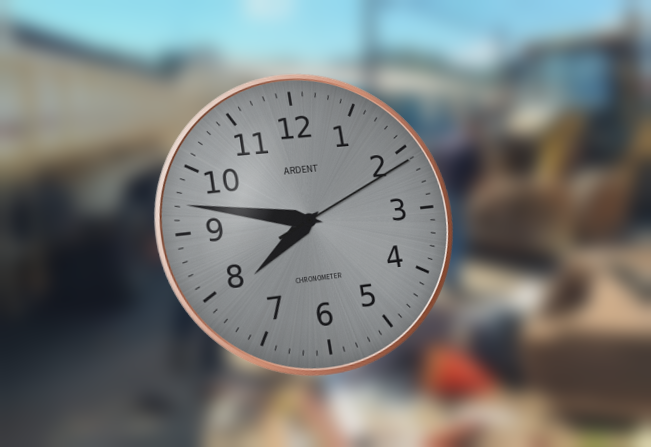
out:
{"hour": 7, "minute": 47, "second": 11}
